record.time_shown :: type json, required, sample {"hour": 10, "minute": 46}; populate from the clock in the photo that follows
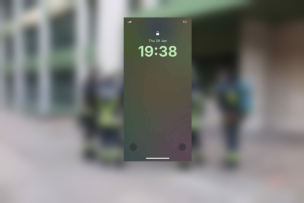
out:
{"hour": 19, "minute": 38}
